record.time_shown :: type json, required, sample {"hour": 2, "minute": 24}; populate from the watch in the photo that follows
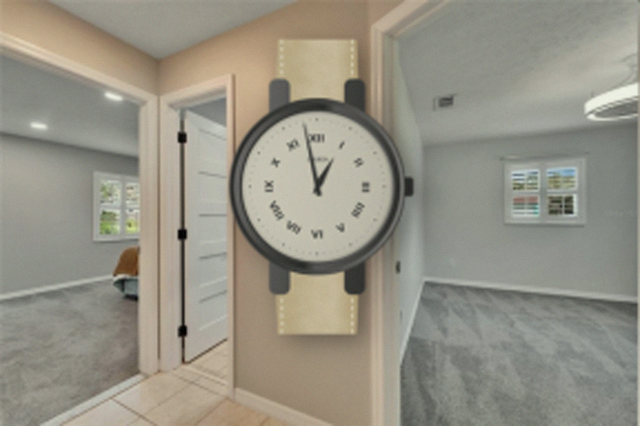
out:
{"hour": 12, "minute": 58}
